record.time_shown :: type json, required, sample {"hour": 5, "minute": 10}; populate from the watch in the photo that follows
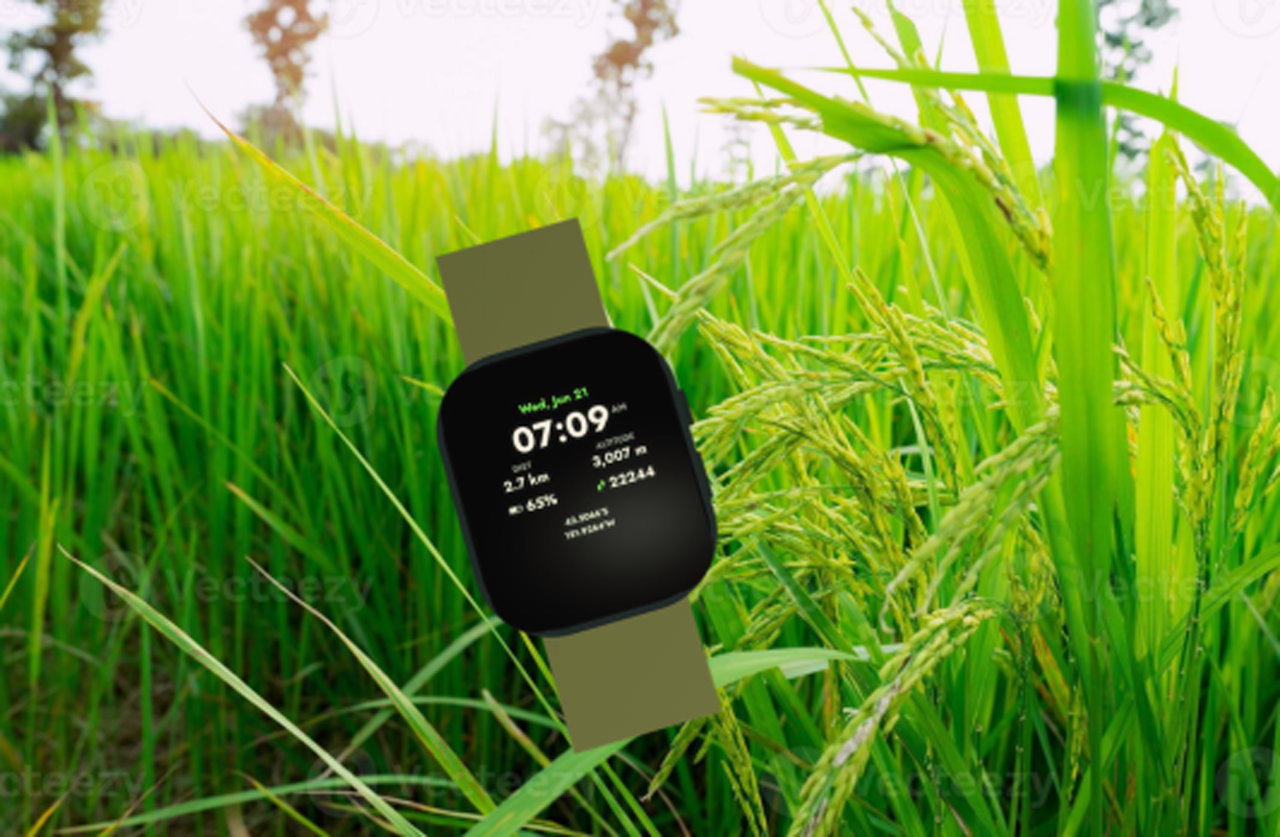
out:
{"hour": 7, "minute": 9}
